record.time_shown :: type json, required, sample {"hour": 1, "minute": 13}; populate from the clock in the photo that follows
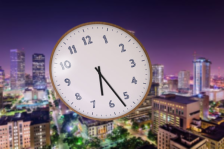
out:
{"hour": 6, "minute": 27}
